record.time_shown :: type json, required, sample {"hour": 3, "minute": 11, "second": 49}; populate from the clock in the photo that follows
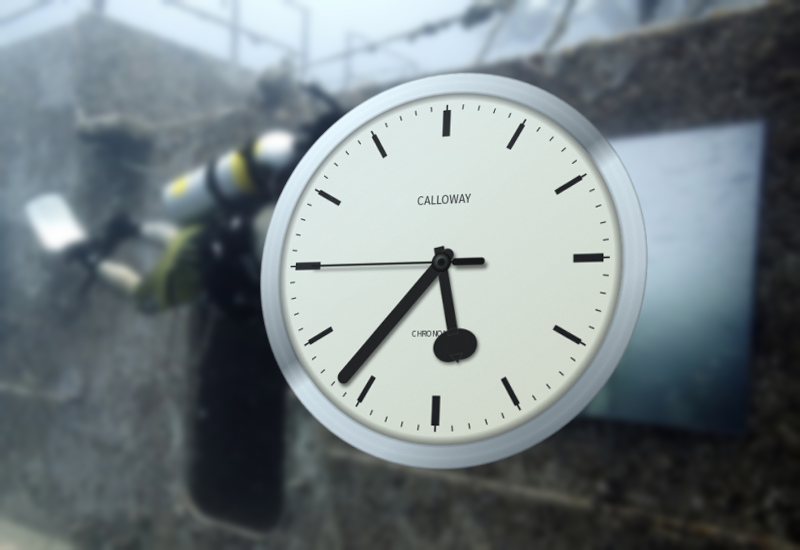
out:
{"hour": 5, "minute": 36, "second": 45}
